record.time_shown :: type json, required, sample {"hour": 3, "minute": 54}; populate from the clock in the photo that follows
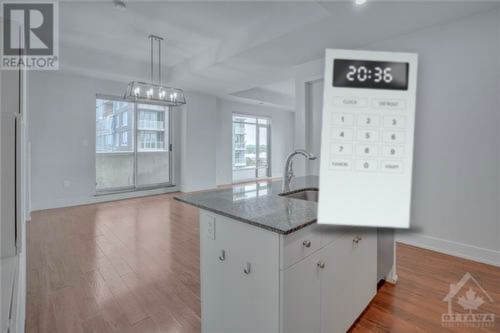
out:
{"hour": 20, "minute": 36}
